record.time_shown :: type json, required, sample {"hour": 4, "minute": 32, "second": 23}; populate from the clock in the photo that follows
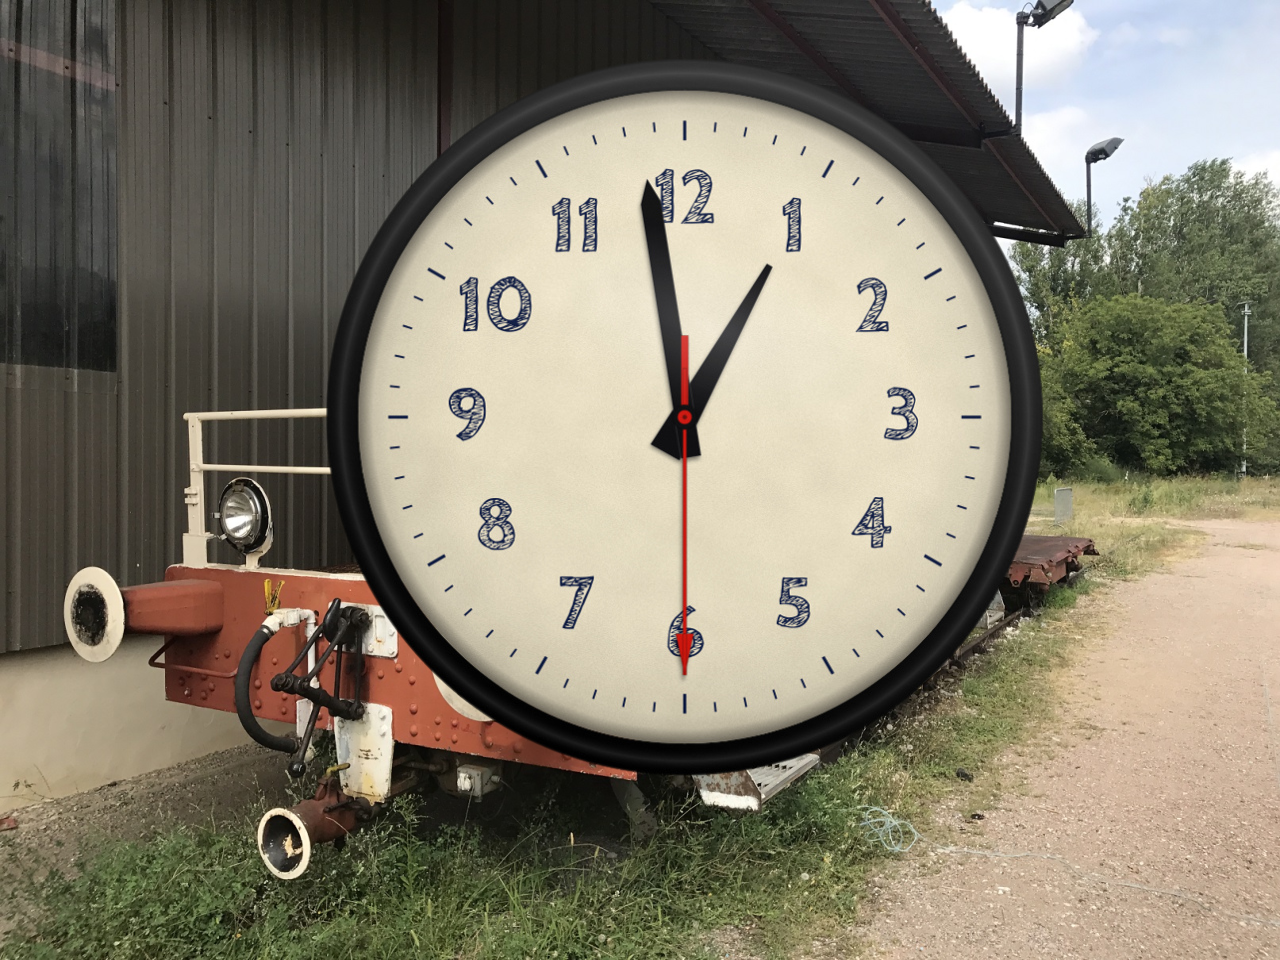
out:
{"hour": 12, "minute": 58, "second": 30}
